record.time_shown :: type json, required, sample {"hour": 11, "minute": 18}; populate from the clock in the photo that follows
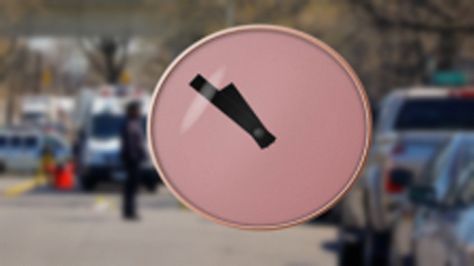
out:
{"hour": 10, "minute": 52}
